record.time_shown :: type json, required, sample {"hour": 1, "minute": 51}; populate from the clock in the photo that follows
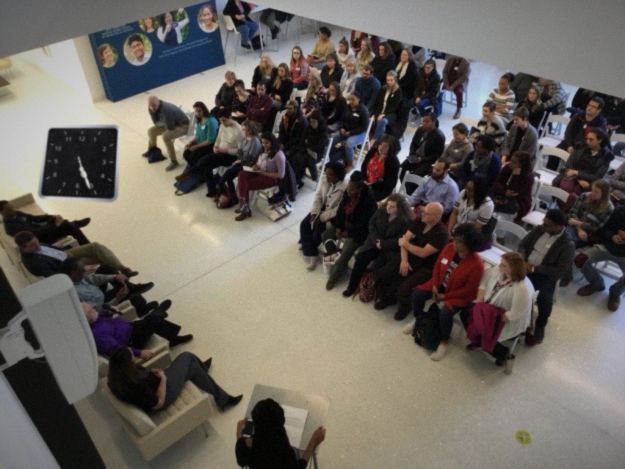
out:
{"hour": 5, "minute": 26}
